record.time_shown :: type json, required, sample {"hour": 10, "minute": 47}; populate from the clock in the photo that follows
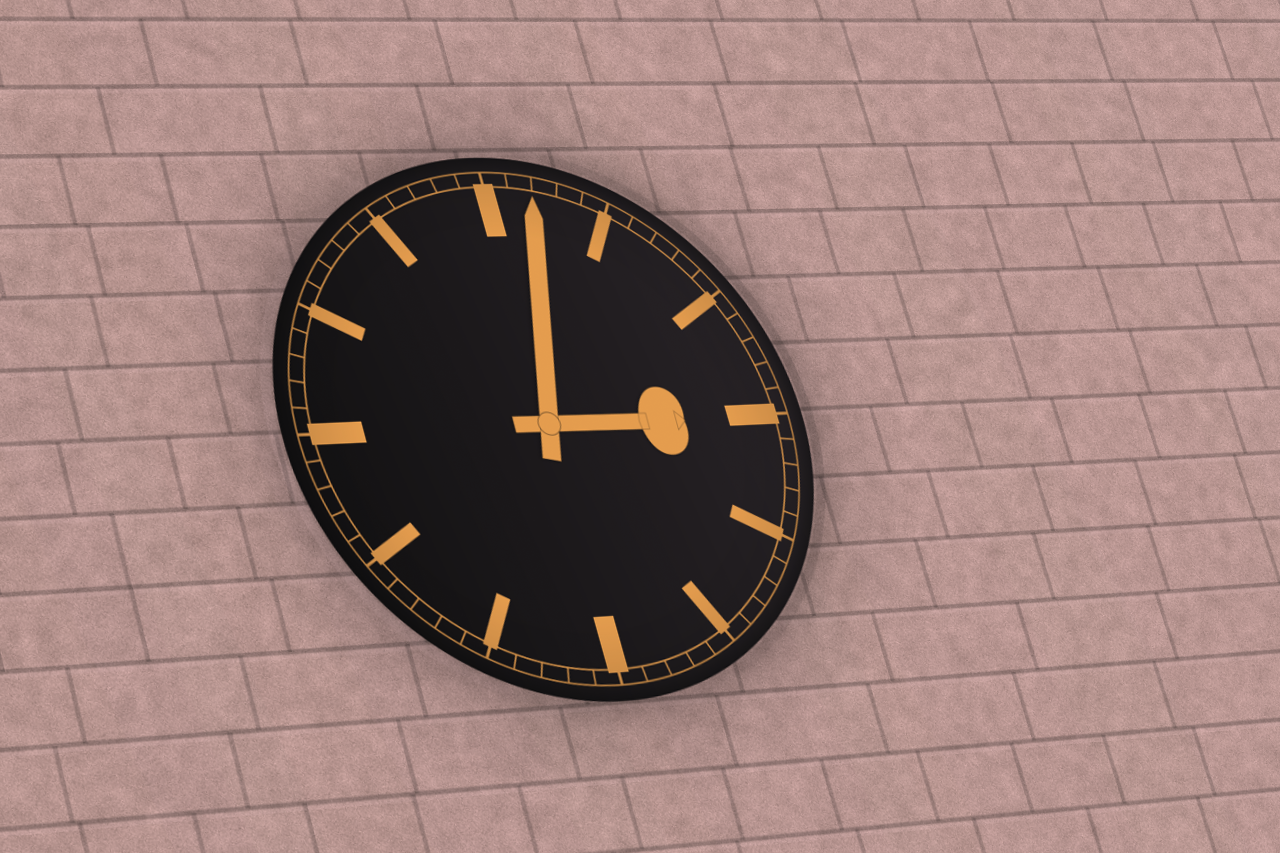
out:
{"hour": 3, "minute": 2}
